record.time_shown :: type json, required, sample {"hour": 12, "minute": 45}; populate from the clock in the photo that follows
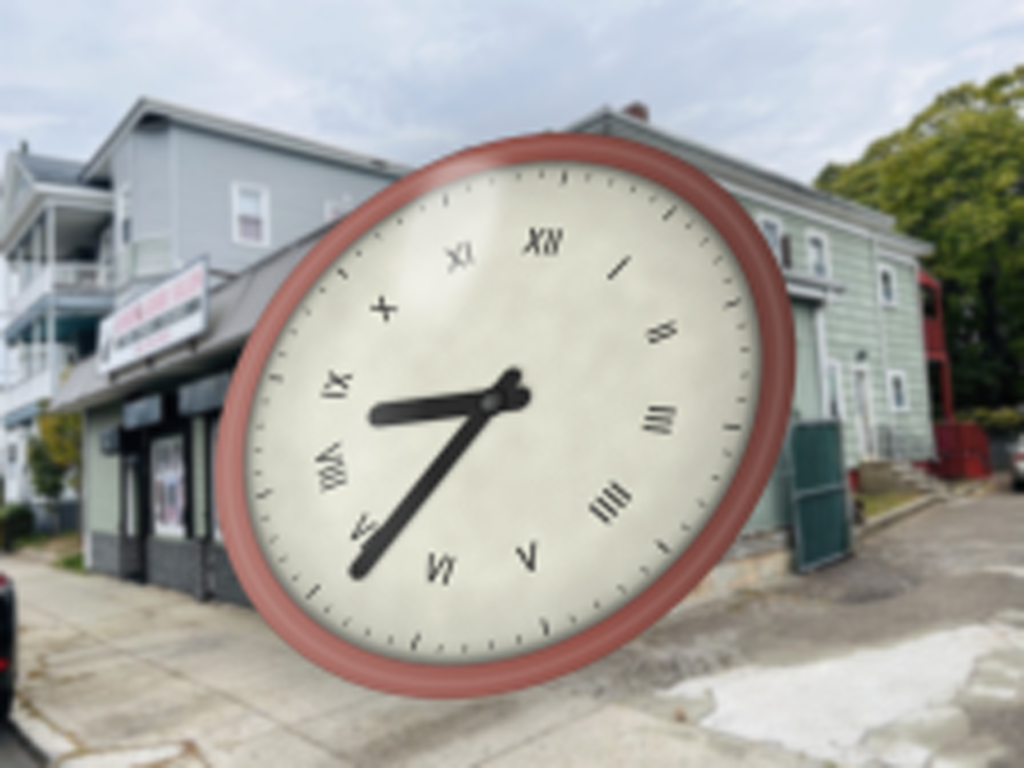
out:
{"hour": 8, "minute": 34}
